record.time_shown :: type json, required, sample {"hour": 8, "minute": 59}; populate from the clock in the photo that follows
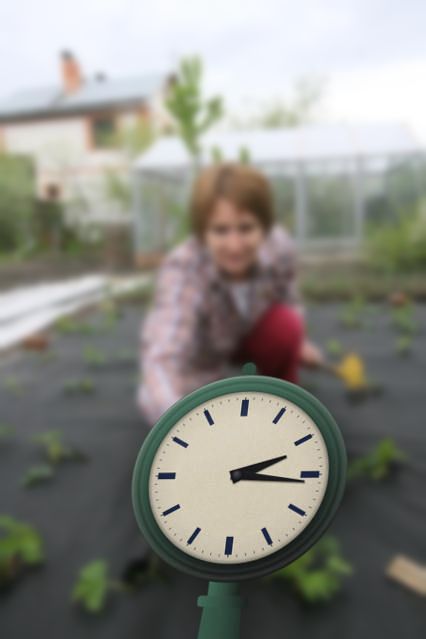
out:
{"hour": 2, "minute": 16}
